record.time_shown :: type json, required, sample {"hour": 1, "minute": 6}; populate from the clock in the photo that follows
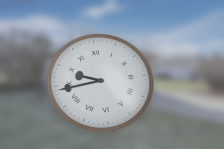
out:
{"hour": 9, "minute": 44}
